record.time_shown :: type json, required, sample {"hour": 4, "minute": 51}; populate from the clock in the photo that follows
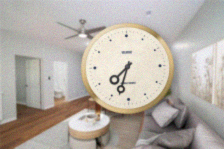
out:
{"hour": 7, "minute": 33}
